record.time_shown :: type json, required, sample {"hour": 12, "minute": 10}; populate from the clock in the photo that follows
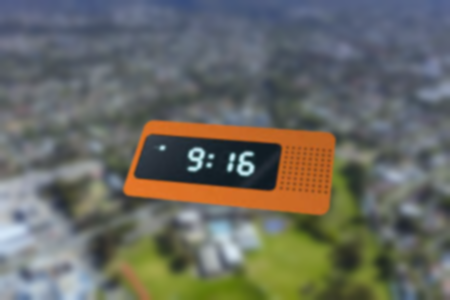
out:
{"hour": 9, "minute": 16}
